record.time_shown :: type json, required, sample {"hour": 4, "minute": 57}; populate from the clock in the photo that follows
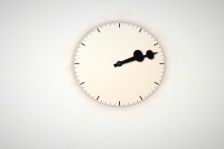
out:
{"hour": 2, "minute": 12}
